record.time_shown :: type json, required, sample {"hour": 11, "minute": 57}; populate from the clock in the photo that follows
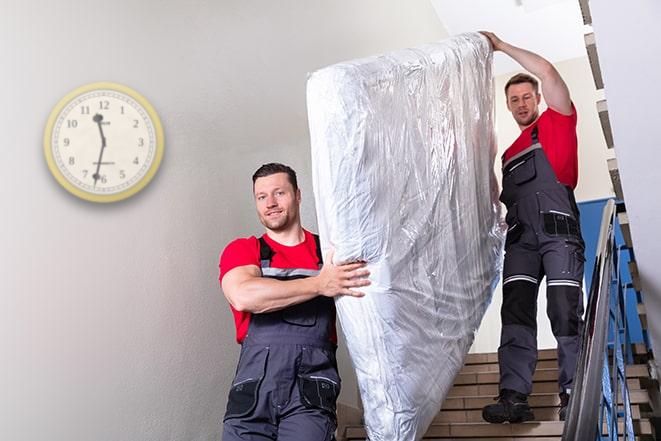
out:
{"hour": 11, "minute": 32}
